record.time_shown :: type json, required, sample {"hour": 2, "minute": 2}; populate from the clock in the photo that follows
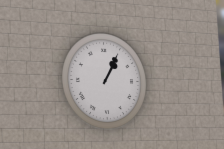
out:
{"hour": 1, "minute": 5}
